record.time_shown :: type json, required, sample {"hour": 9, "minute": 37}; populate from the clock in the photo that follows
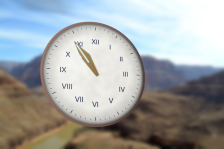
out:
{"hour": 10, "minute": 54}
